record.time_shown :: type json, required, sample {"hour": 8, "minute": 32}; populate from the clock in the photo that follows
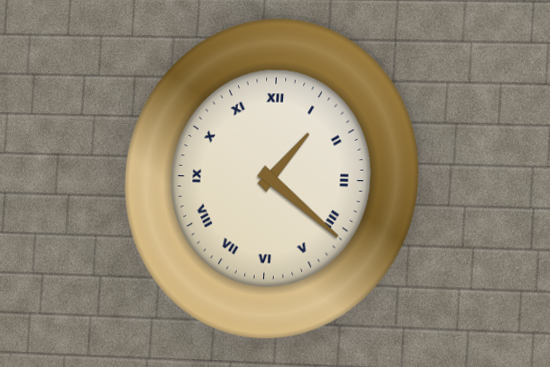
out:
{"hour": 1, "minute": 21}
